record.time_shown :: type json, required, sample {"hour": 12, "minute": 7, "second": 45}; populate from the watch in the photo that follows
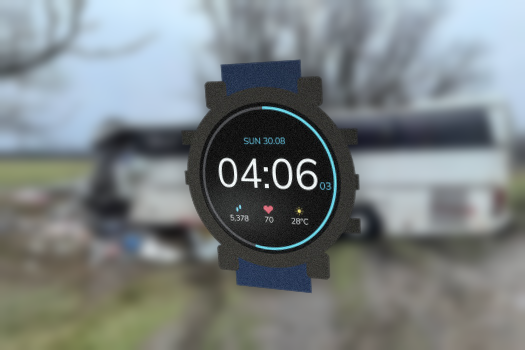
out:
{"hour": 4, "minute": 6, "second": 3}
